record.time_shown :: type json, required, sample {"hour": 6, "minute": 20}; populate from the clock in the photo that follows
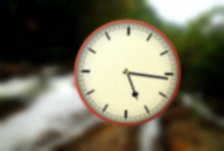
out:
{"hour": 5, "minute": 16}
